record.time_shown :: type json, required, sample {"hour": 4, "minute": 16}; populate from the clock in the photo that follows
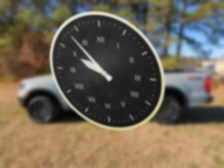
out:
{"hour": 9, "minute": 53}
